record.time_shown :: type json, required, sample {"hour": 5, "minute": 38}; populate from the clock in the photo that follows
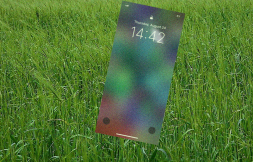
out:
{"hour": 14, "minute": 42}
